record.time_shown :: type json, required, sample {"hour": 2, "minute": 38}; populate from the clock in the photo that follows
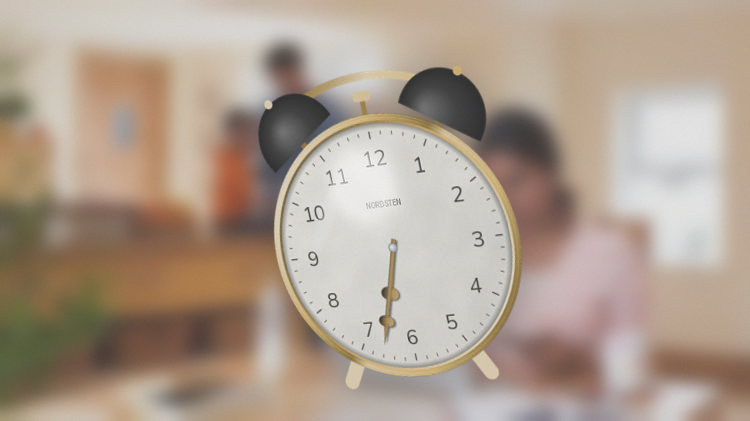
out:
{"hour": 6, "minute": 33}
